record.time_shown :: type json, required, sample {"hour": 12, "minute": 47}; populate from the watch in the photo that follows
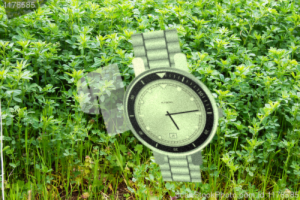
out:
{"hour": 5, "minute": 14}
